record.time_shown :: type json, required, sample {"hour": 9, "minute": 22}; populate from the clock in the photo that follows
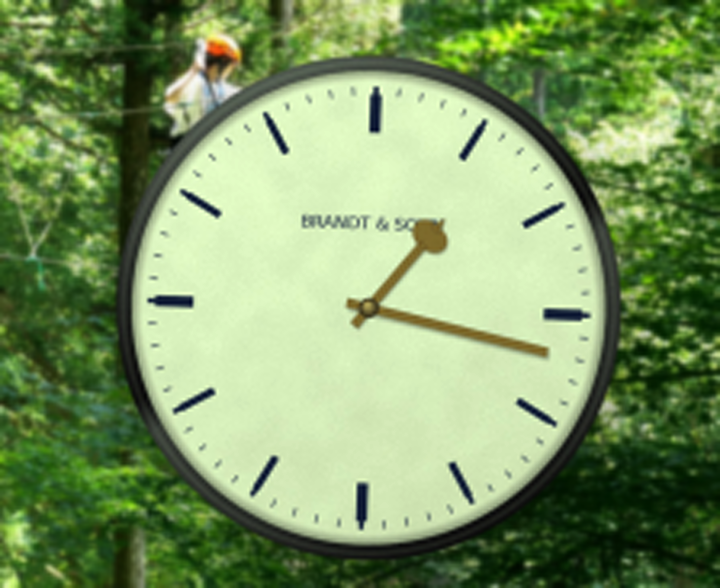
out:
{"hour": 1, "minute": 17}
